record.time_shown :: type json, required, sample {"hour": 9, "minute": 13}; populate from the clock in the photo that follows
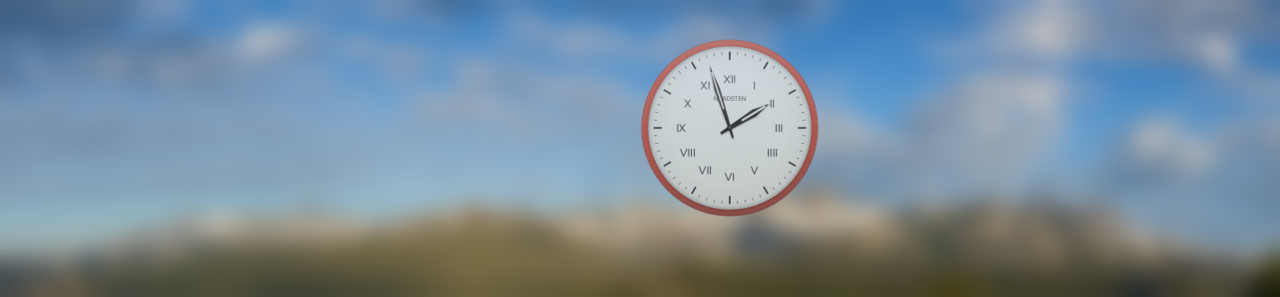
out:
{"hour": 1, "minute": 57}
